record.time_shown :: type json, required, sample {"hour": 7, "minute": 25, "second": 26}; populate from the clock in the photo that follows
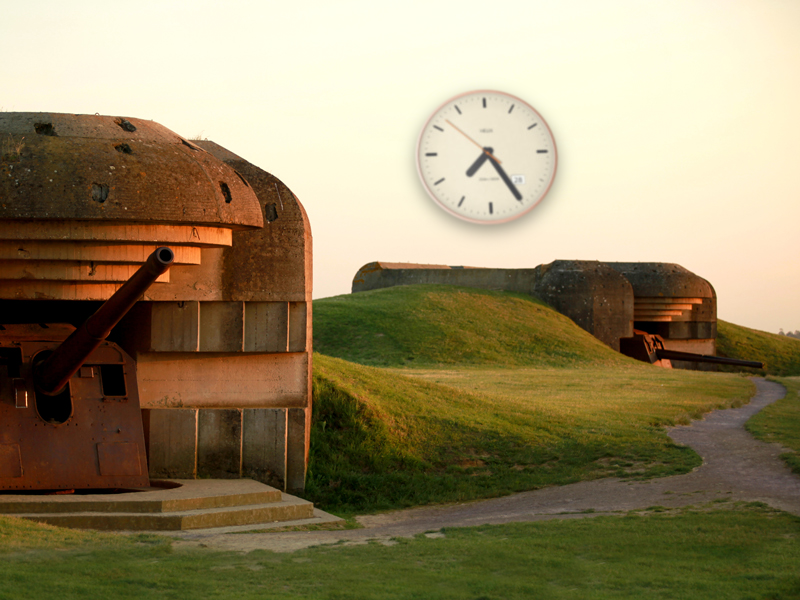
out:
{"hour": 7, "minute": 24, "second": 52}
